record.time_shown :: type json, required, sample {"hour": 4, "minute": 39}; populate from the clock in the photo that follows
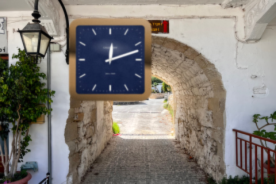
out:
{"hour": 12, "minute": 12}
